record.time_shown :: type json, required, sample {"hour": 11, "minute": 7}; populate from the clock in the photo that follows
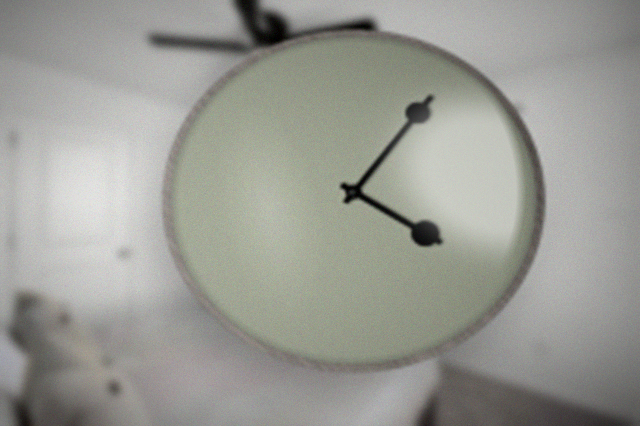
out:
{"hour": 4, "minute": 6}
